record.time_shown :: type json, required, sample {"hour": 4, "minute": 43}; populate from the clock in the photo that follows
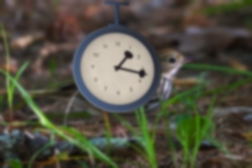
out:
{"hour": 1, "minute": 17}
